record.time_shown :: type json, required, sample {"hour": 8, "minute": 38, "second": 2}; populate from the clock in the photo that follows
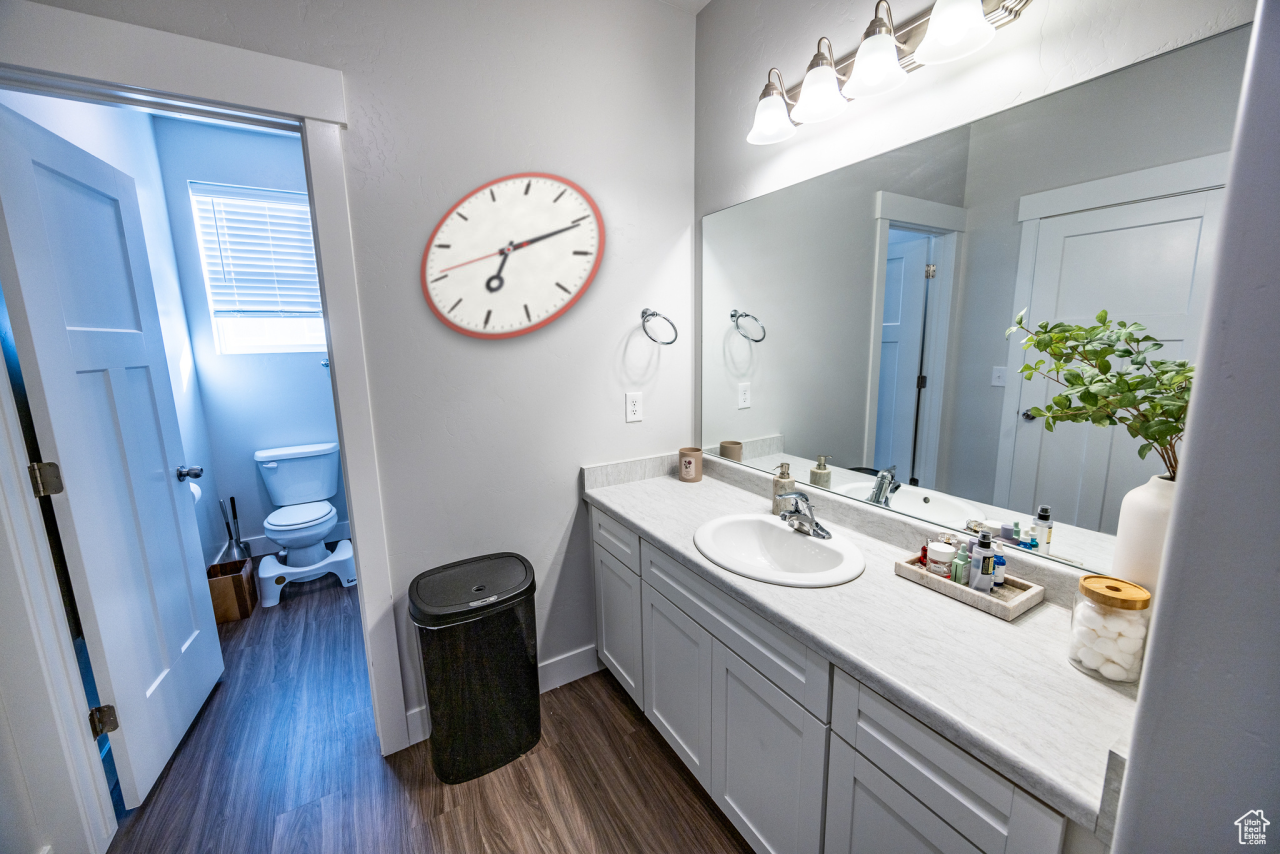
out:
{"hour": 6, "minute": 10, "second": 41}
